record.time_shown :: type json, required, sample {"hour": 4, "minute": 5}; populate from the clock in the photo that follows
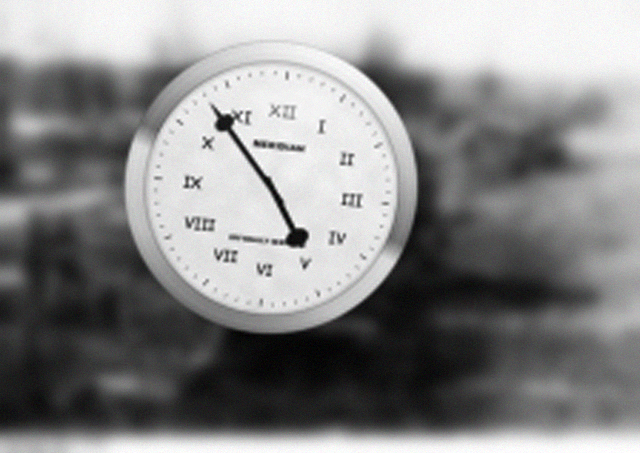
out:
{"hour": 4, "minute": 53}
